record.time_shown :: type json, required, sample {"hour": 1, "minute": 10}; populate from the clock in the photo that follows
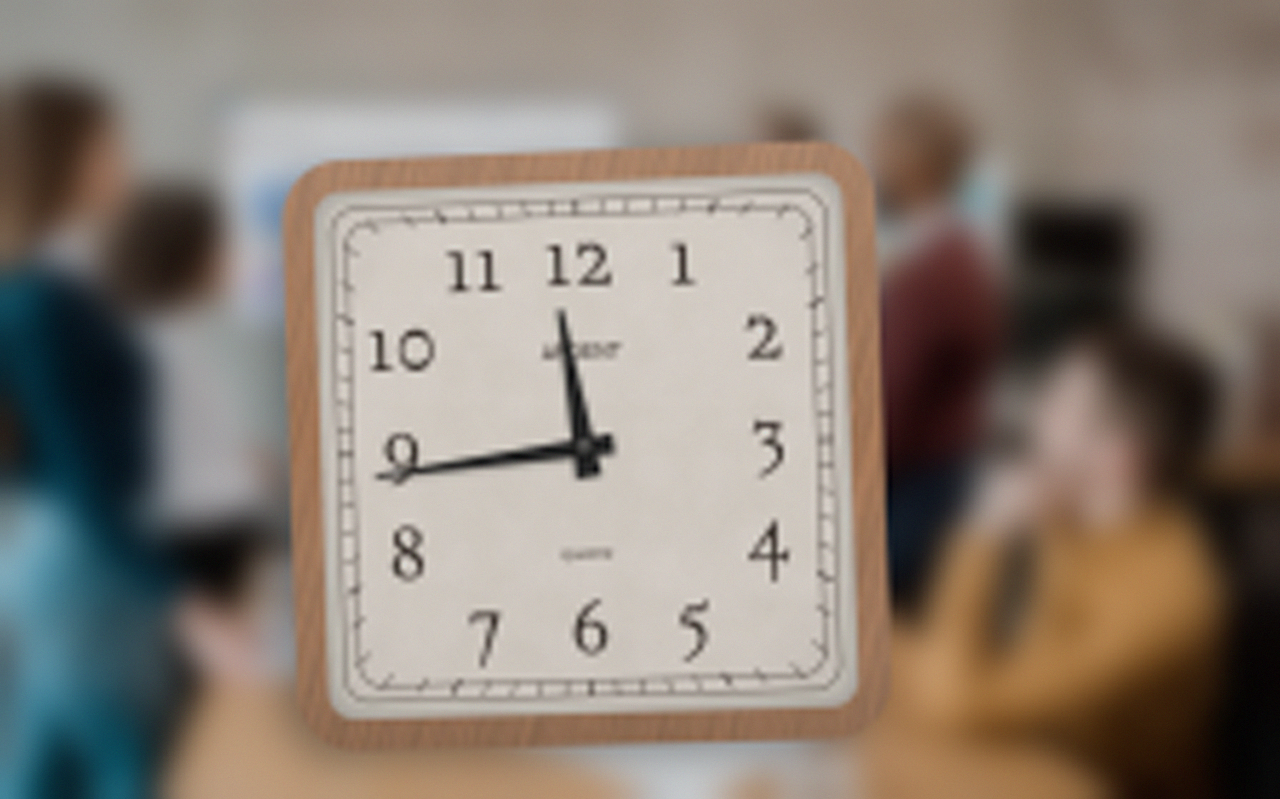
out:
{"hour": 11, "minute": 44}
